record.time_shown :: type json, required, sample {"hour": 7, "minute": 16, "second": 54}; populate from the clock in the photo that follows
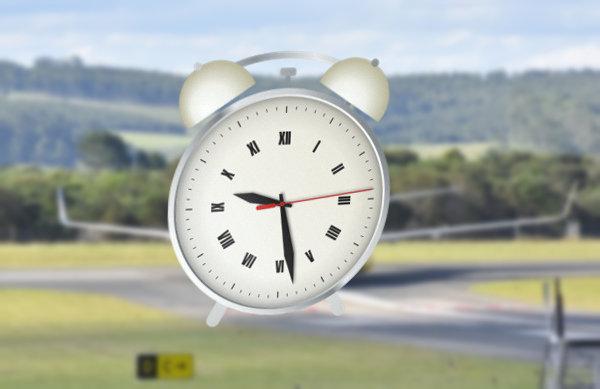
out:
{"hour": 9, "minute": 28, "second": 14}
